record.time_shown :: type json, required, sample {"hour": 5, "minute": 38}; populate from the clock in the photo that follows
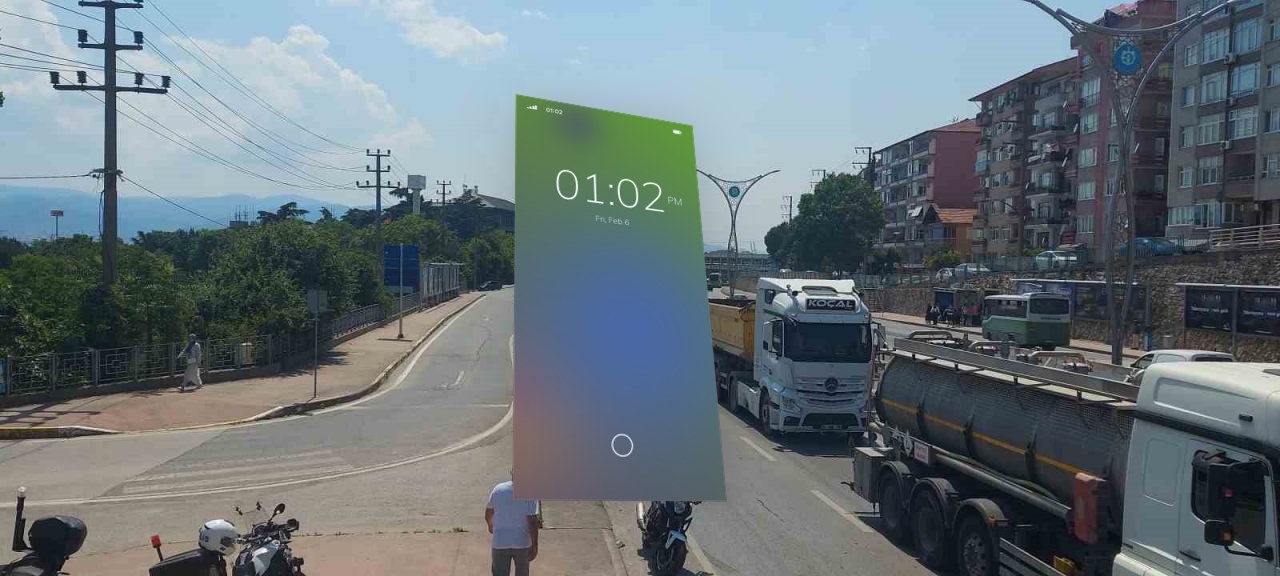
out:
{"hour": 1, "minute": 2}
